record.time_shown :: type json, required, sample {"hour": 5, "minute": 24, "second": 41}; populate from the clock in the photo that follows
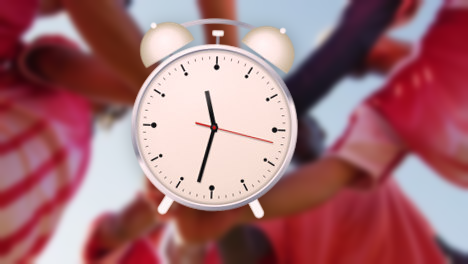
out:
{"hour": 11, "minute": 32, "second": 17}
